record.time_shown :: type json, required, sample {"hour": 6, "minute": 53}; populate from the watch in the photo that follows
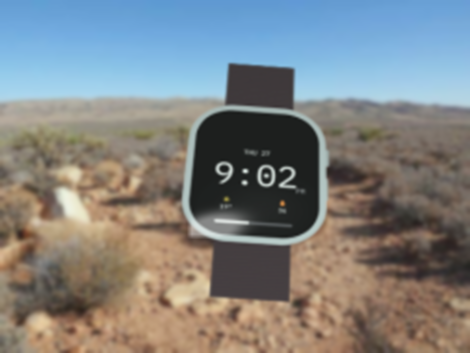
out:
{"hour": 9, "minute": 2}
